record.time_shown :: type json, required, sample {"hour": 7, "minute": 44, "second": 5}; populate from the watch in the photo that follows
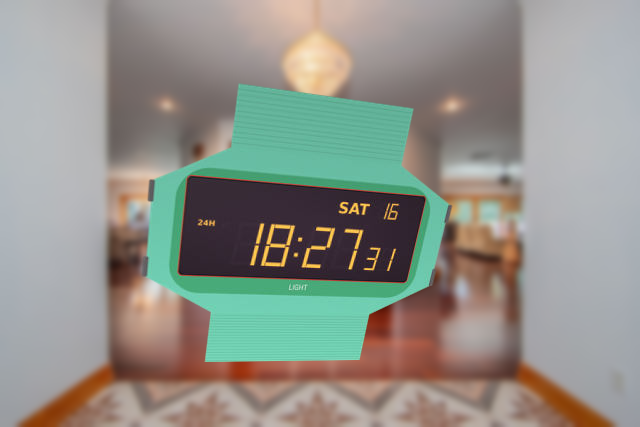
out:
{"hour": 18, "minute": 27, "second": 31}
